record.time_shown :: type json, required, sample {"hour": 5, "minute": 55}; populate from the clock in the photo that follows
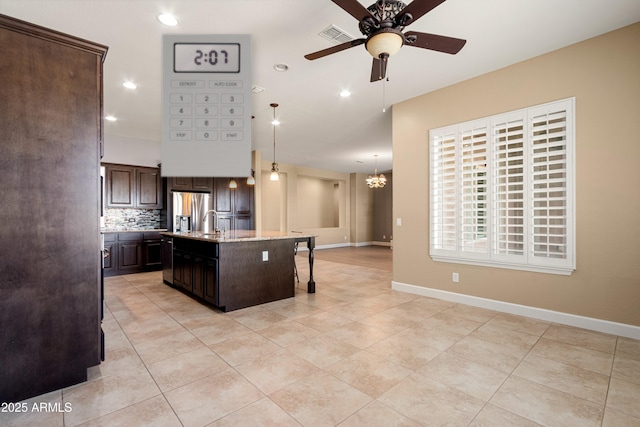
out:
{"hour": 2, "minute": 7}
